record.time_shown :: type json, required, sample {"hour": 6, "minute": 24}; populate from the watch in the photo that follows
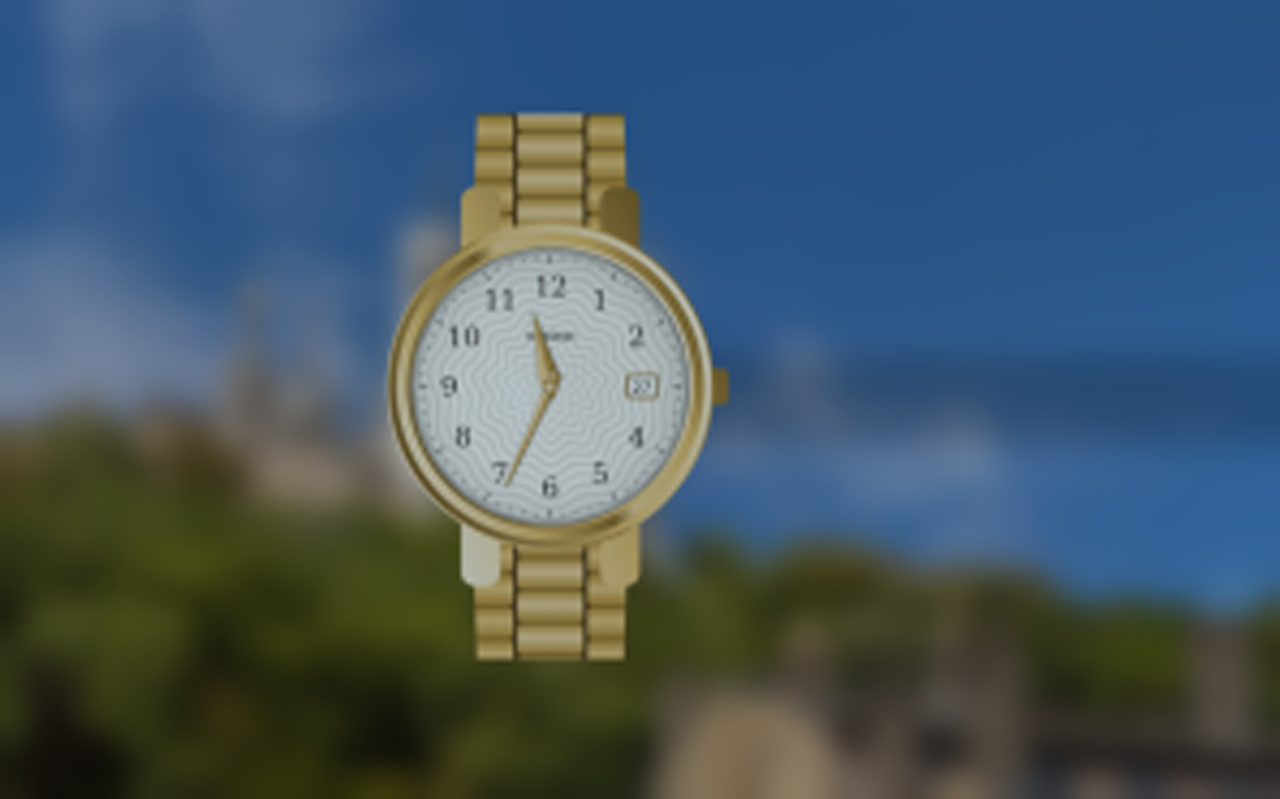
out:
{"hour": 11, "minute": 34}
